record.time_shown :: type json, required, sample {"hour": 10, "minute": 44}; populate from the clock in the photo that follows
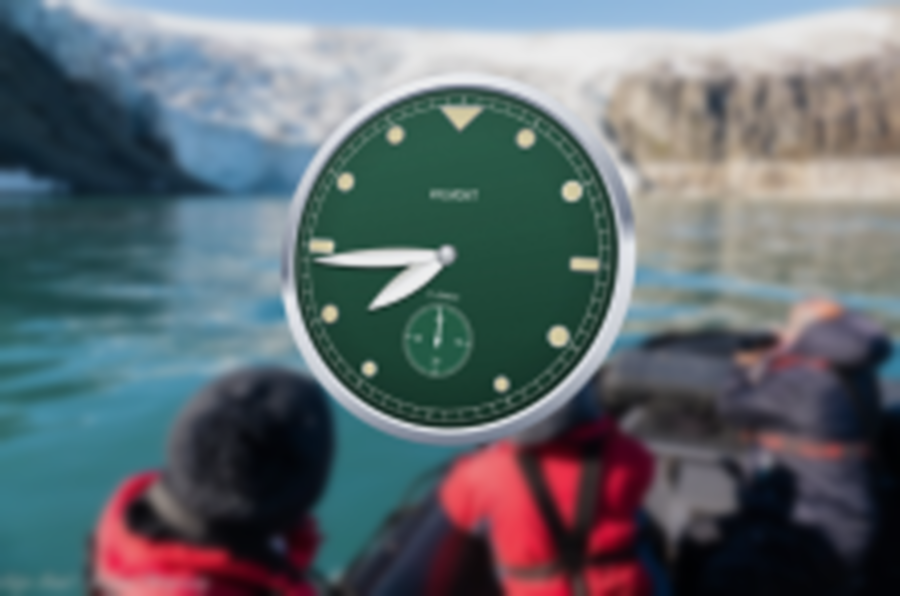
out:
{"hour": 7, "minute": 44}
